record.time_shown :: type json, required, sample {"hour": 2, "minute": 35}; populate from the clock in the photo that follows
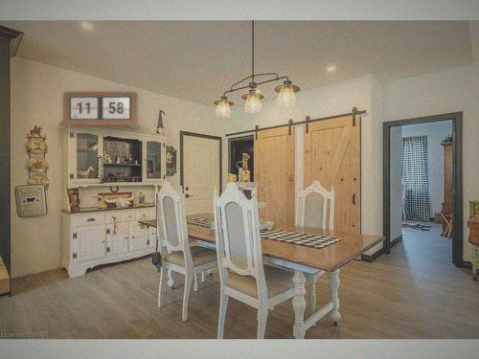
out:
{"hour": 11, "minute": 58}
